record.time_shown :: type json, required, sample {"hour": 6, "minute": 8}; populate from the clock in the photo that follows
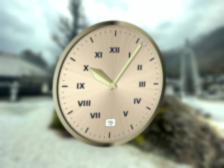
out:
{"hour": 10, "minute": 6}
